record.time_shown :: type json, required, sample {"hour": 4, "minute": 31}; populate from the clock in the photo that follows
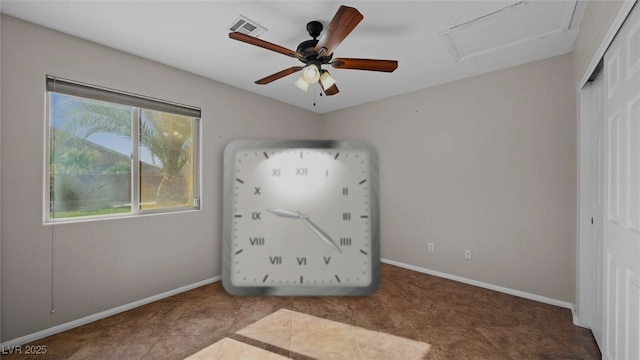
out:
{"hour": 9, "minute": 22}
